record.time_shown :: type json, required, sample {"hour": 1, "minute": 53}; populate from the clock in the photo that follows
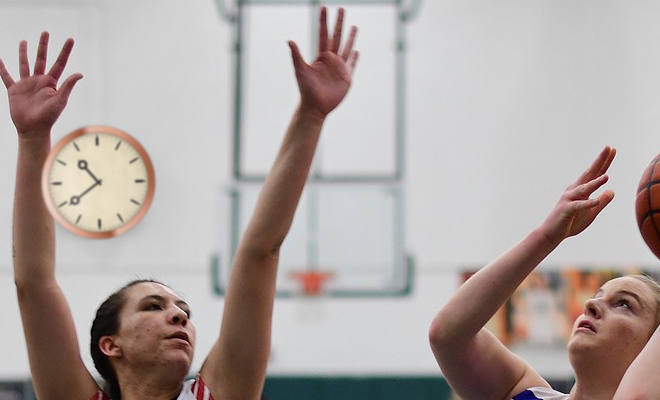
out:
{"hour": 10, "minute": 39}
